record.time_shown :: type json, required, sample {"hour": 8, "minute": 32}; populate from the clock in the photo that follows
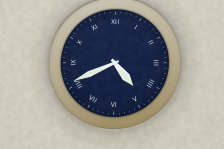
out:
{"hour": 4, "minute": 41}
